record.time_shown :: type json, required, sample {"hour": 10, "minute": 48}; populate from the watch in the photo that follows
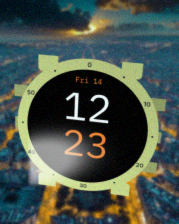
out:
{"hour": 12, "minute": 23}
